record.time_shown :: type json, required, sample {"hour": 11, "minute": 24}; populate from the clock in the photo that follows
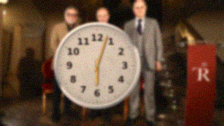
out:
{"hour": 6, "minute": 3}
